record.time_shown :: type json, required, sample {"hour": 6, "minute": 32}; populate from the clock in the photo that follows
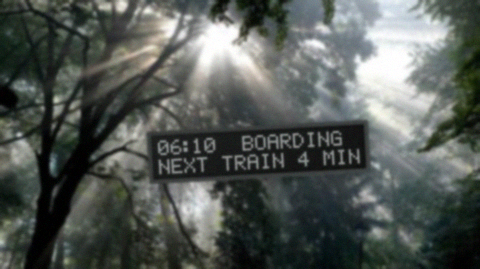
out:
{"hour": 6, "minute": 10}
